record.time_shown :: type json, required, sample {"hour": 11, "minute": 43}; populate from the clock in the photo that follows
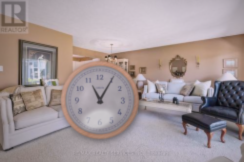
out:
{"hour": 11, "minute": 5}
